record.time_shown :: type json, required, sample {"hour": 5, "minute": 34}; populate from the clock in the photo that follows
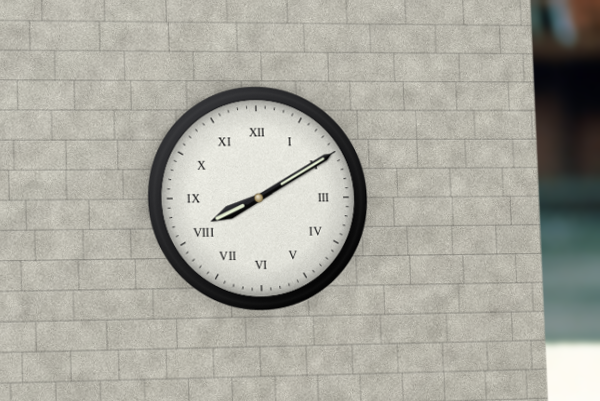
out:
{"hour": 8, "minute": 10}
